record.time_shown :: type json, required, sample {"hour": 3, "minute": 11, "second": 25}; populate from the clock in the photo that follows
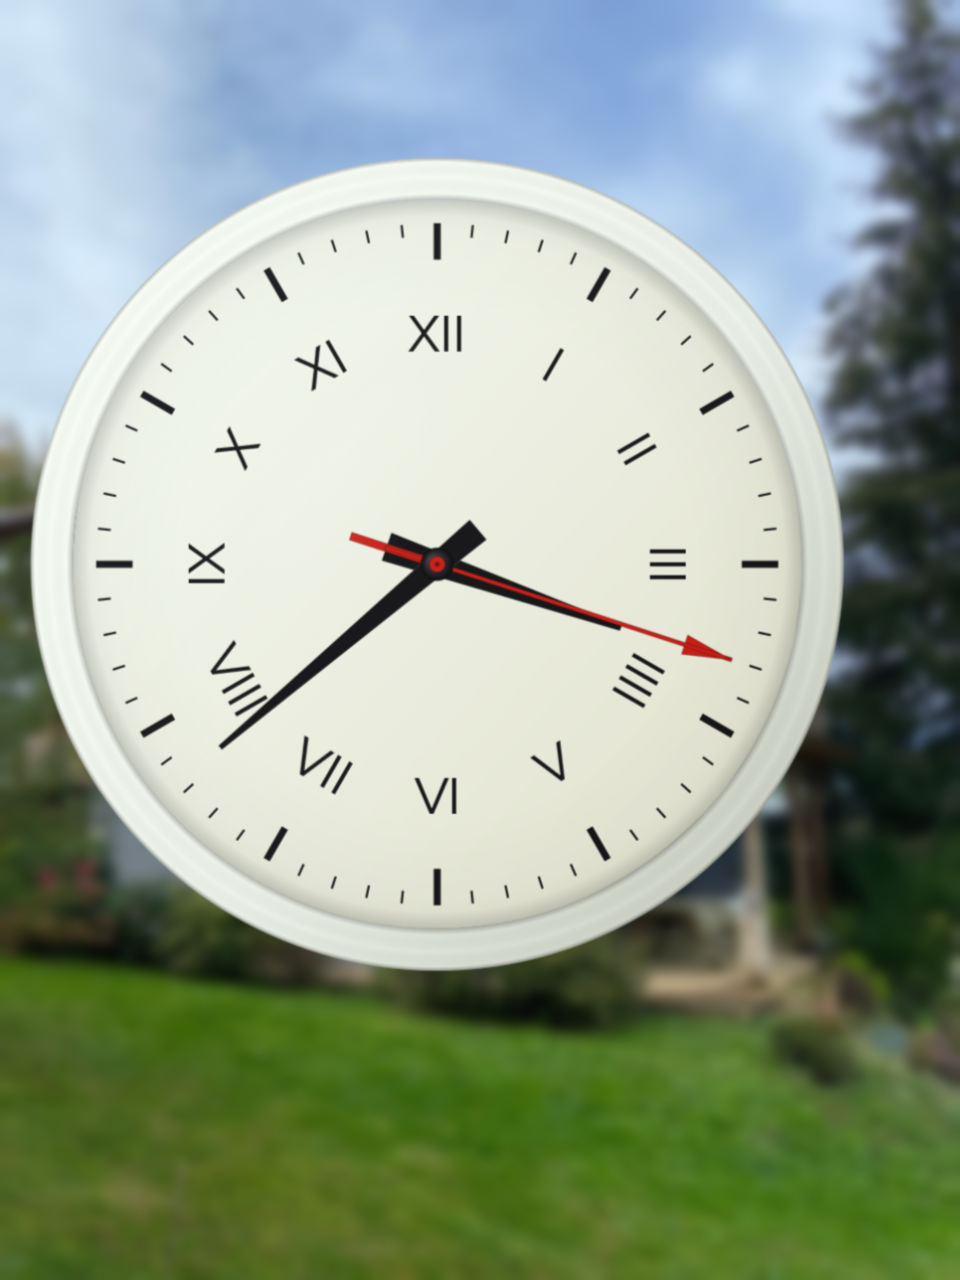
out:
{"hour": 3, "minute": 38, "second": 18}
